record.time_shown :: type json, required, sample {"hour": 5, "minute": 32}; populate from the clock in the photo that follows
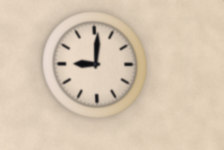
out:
{"hour": 9, "minute": 1}
